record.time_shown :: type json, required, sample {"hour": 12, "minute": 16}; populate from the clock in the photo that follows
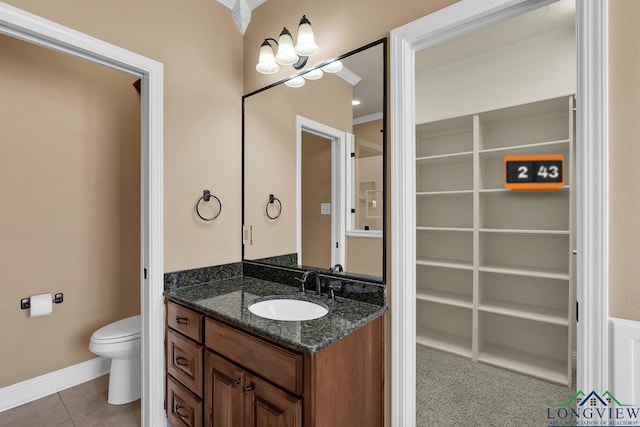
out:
{"hour": 2, "minute": 43}
